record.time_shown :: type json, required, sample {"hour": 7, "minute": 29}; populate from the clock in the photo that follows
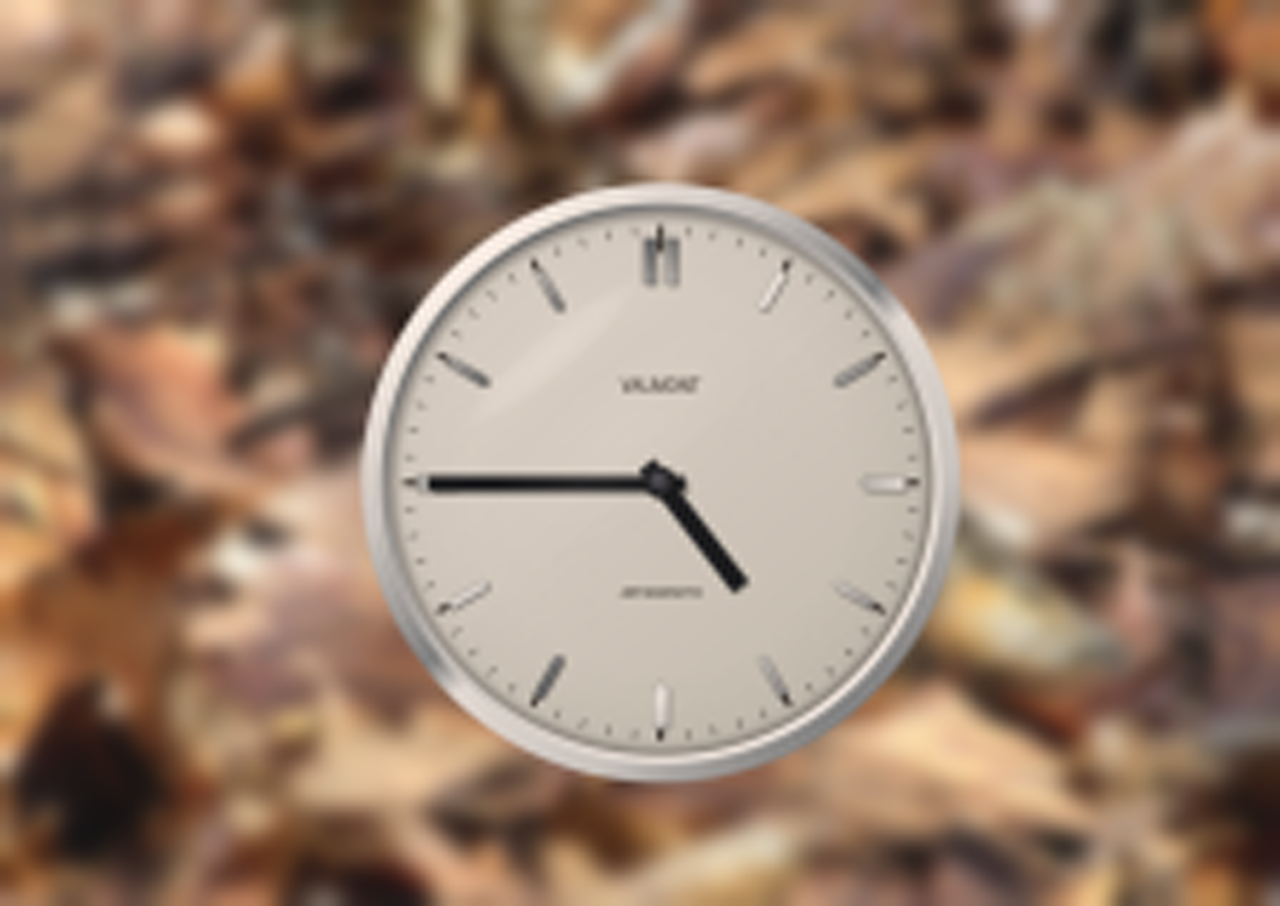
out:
{"hour": 4, "minute": 45}
